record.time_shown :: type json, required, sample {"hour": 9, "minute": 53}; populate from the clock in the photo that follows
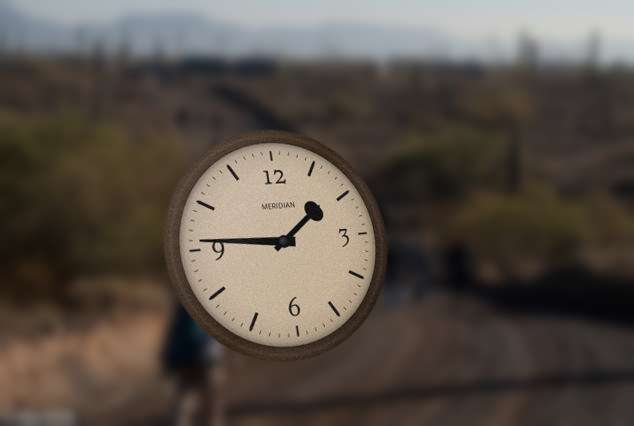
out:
{"hour": 1, "minute": 46}
